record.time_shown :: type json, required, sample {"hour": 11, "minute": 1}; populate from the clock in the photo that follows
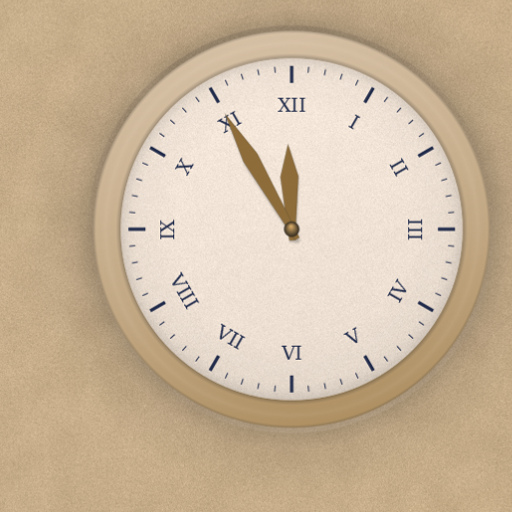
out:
{"hour": 11, "minute": 55}
